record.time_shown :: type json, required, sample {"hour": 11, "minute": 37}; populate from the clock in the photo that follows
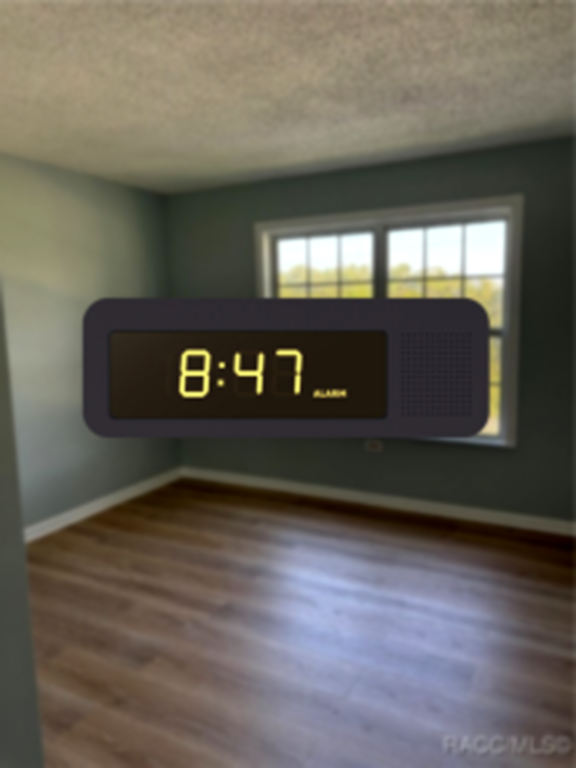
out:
{"hour": 8, "minute": 47}
